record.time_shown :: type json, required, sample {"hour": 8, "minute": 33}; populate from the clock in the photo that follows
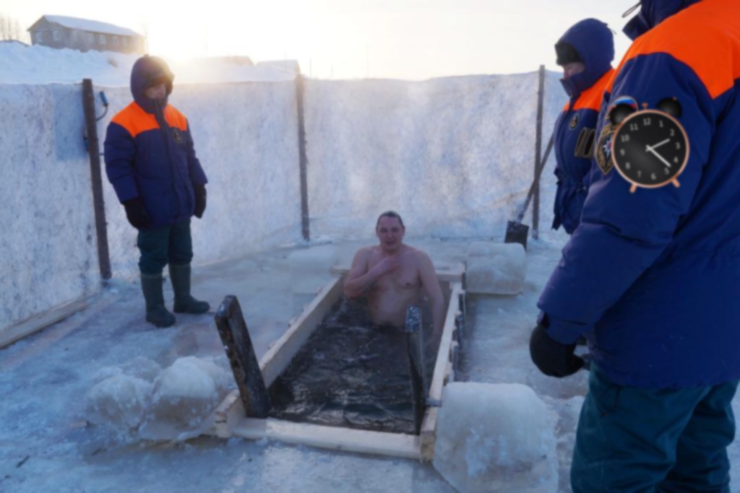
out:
{"hour": 2, "minute": 23}
